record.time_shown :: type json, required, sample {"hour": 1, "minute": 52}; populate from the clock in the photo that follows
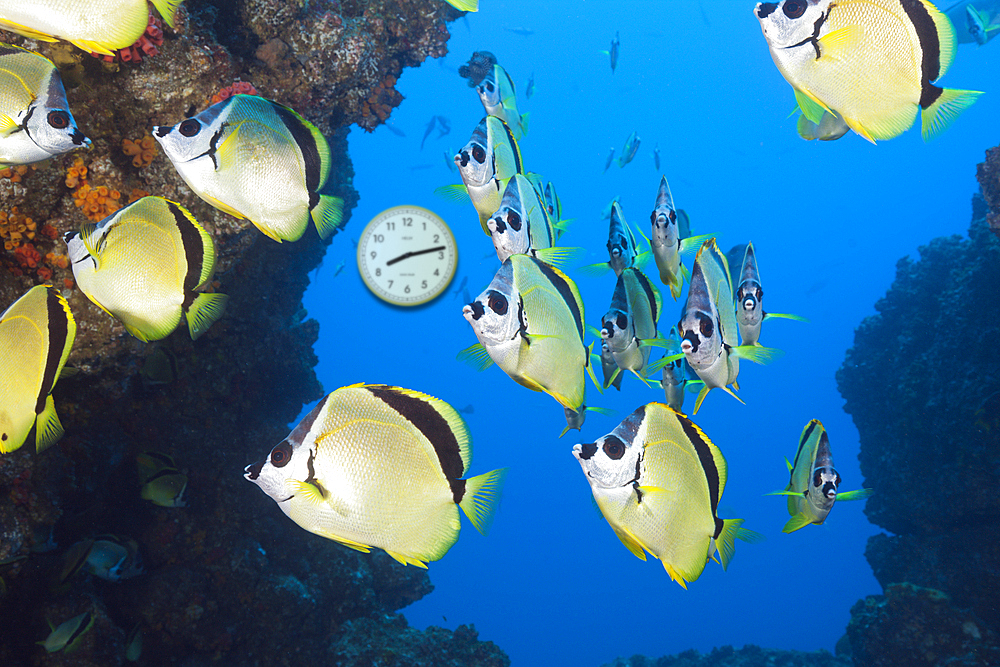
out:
{"hour": 8, "minute": 13}
